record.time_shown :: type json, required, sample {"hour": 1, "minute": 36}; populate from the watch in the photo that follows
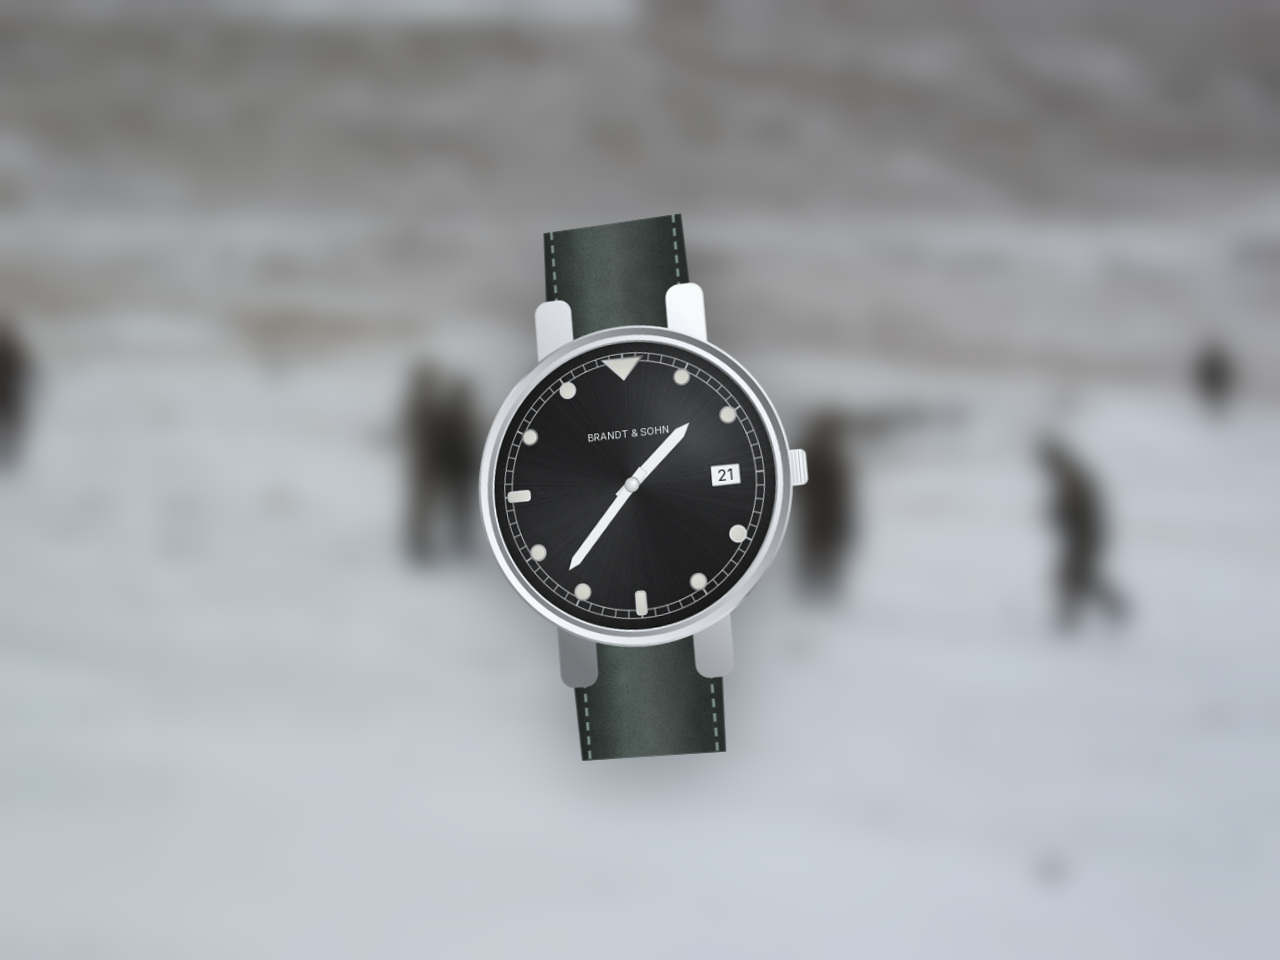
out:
{"hour": 1, "minute": 37}
